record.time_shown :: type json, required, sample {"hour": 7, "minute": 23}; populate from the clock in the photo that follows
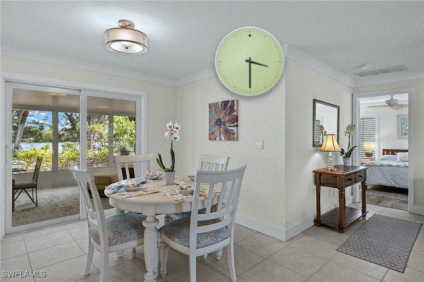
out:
{"hour": 3, "minute": 30}
